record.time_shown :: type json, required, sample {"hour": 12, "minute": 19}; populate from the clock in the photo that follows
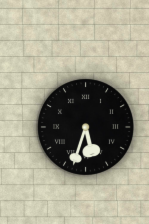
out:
{"hour": 5, "minute": 33}
